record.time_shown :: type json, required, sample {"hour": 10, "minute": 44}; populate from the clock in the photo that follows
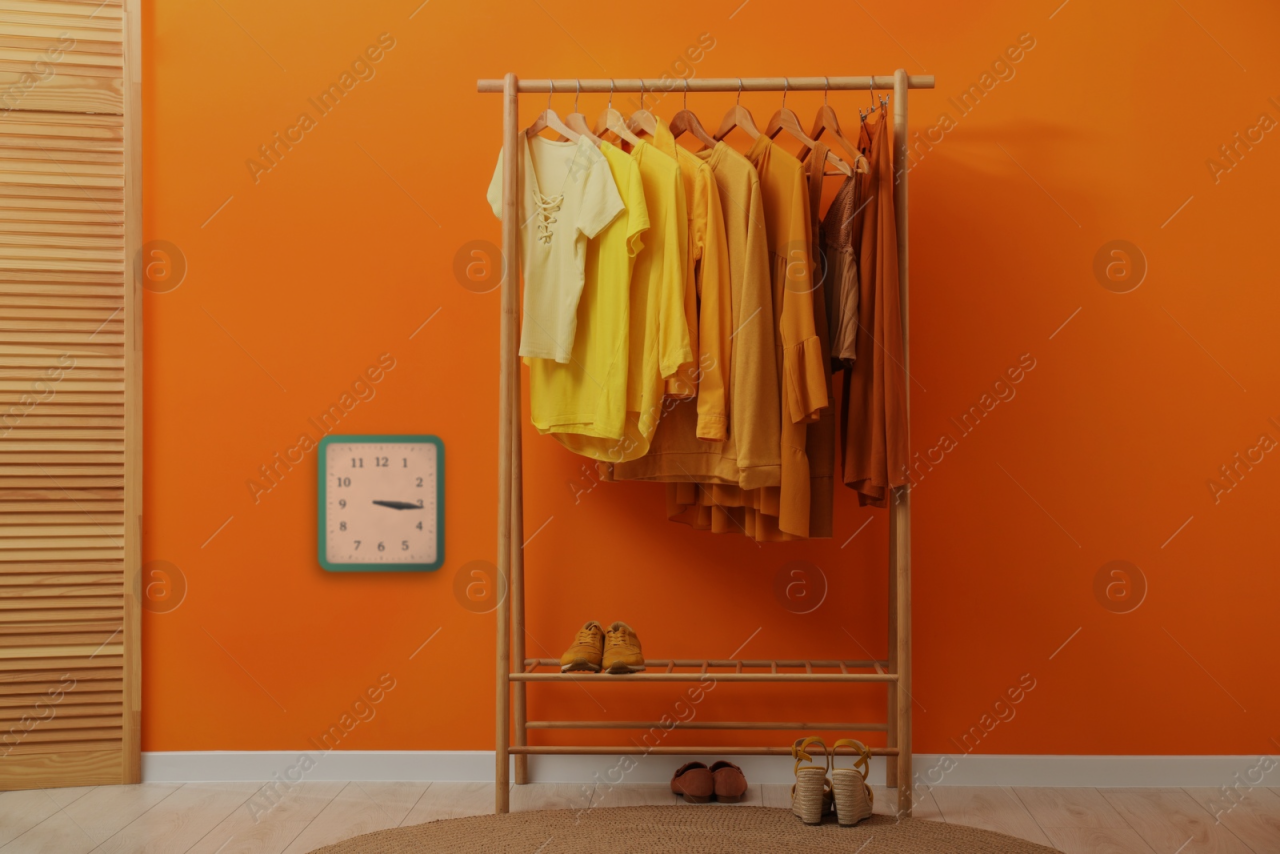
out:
{"hour": 3, "minute": 16}
